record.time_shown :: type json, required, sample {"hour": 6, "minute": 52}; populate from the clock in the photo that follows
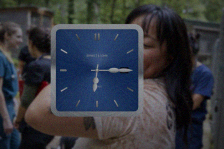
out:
{"hour": 6, "minute": 15}
